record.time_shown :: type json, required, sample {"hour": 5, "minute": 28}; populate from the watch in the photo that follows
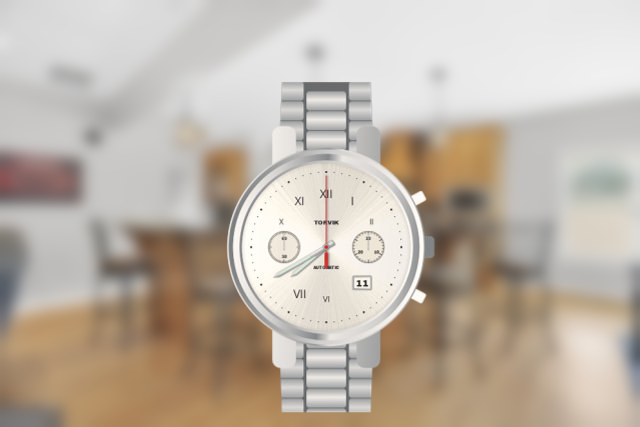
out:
{"hour": 7, "minute": 40}
